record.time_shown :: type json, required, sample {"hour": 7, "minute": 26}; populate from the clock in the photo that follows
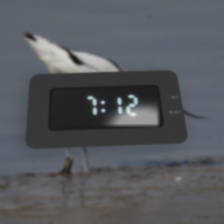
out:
{"hour": 7, "minute": 12}
